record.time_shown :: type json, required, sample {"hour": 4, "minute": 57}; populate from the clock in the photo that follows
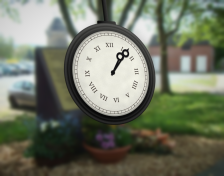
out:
{"hour": 1, "minute": 7}
